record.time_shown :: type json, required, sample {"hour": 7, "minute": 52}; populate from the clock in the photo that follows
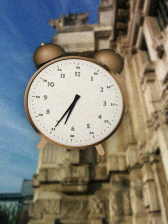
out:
{"hour": 6, "minute": 35}
